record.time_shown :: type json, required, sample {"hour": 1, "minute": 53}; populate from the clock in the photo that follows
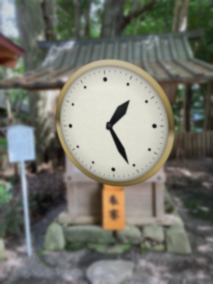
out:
{"hour": 1, "minute": 26}
